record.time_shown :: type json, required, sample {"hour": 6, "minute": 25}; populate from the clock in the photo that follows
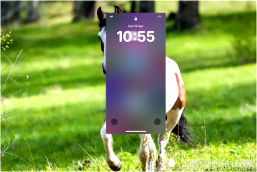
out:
{"hour": 10, "minute": 55}
